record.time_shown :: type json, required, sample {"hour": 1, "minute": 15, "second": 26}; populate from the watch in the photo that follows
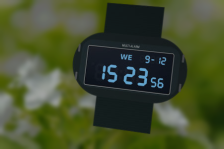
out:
{"hour": 15, "minute": 23, "second": 56}
